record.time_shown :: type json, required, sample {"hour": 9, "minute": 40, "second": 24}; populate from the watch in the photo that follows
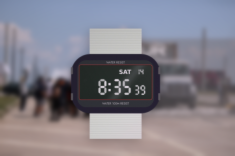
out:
{"hour": 8, "minute": 35, "second": 39}
